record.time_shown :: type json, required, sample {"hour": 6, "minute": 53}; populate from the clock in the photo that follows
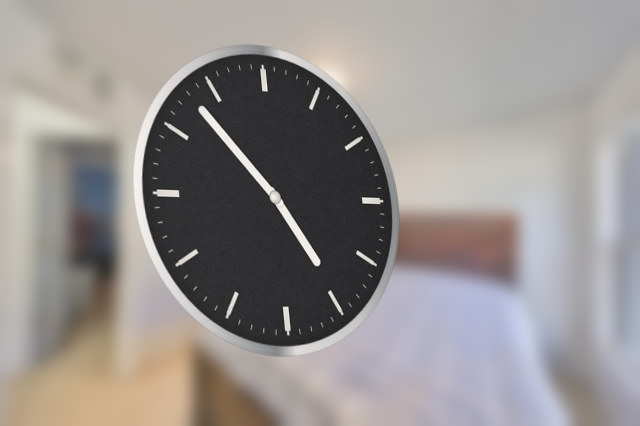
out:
{"hour": 4, "minute": 53}
